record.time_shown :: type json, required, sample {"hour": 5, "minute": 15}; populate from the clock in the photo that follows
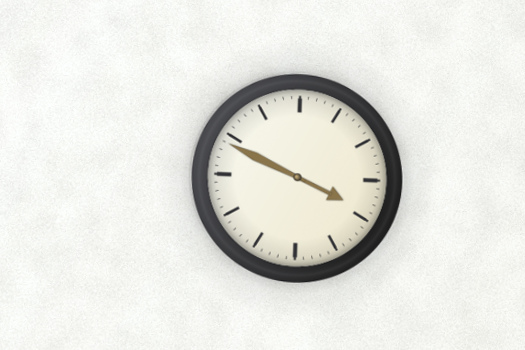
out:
{"hour": 3, "minute": 49}
